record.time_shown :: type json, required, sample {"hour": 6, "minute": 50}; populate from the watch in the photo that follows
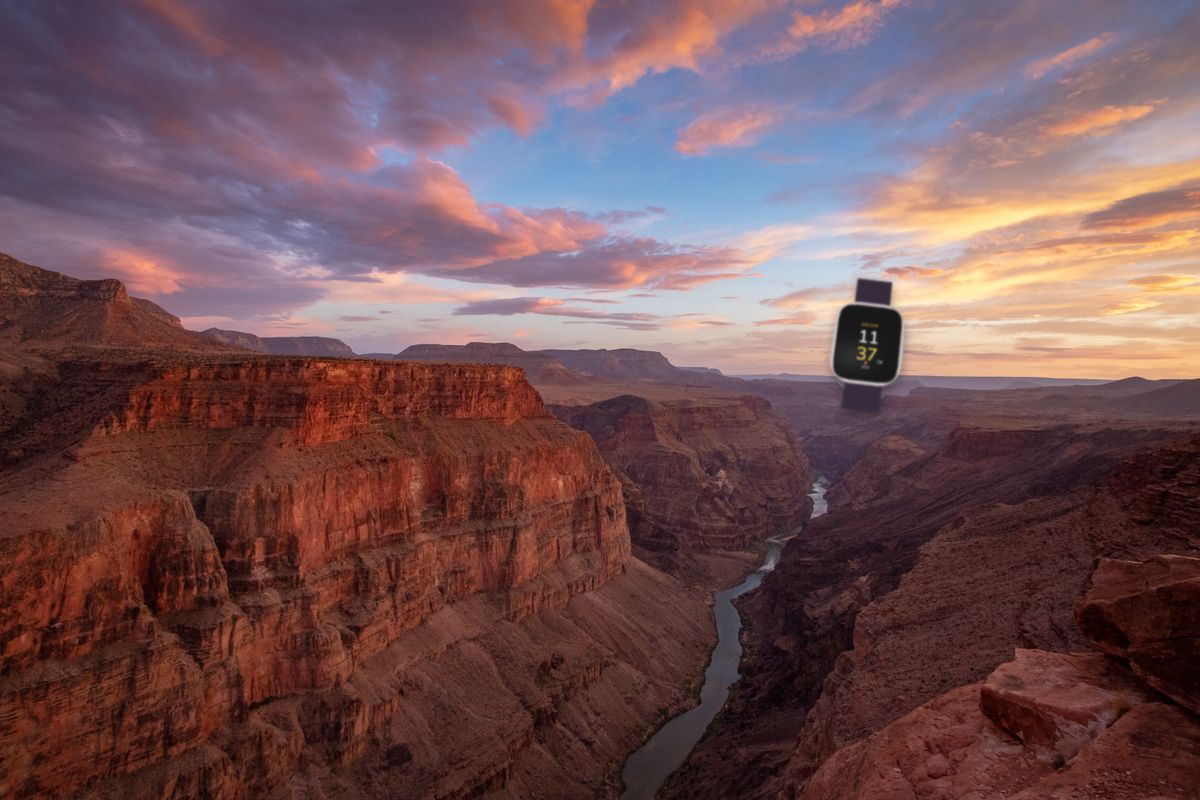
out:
{"hour": 11, "minute": 37}
